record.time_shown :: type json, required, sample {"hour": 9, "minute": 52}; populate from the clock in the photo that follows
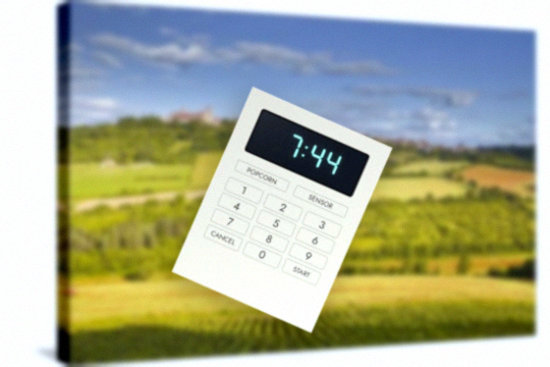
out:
{"hour": 7, "minute": 44}
